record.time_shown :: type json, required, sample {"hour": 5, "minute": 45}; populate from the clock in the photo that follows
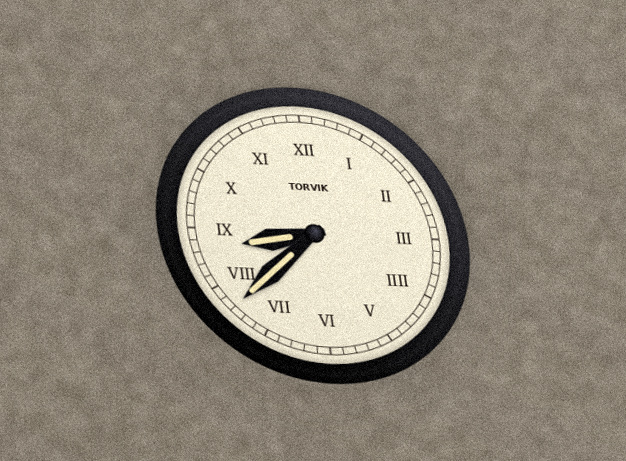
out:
{"hour": 8, "minute": 38}
